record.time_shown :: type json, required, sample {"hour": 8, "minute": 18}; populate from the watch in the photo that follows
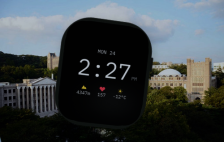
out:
{"hour": 2, "minute": 27}
